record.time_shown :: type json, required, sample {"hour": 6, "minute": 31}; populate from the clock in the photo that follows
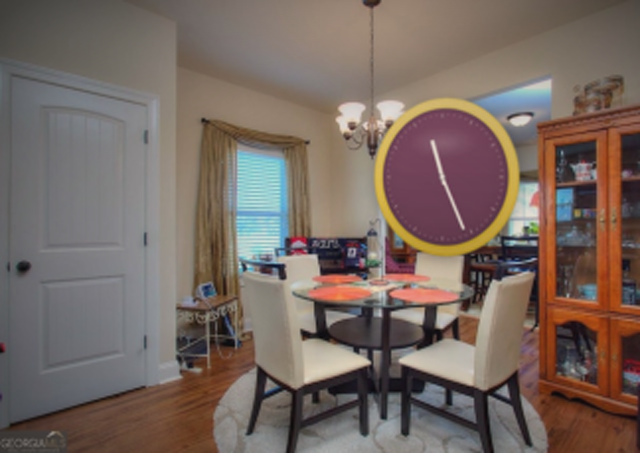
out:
{"hour": 11, "minute": 26}
